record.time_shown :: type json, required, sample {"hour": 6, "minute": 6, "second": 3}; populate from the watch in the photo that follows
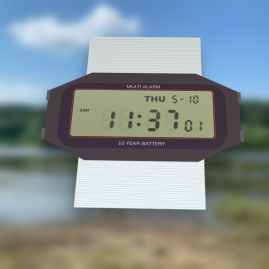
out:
{"hour": 11, "minute": 37, "second": 1}
